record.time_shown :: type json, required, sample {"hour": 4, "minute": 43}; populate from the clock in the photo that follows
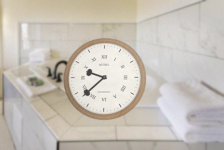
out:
{"hour": 9, "minute": 38}
